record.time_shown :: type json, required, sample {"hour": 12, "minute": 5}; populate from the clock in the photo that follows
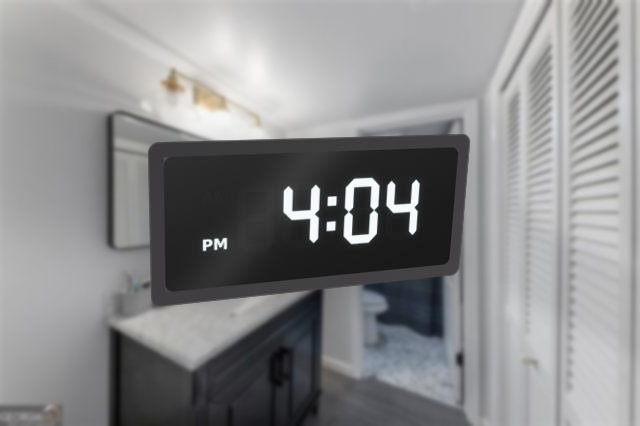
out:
{"hour": 4, "minute": 4}
